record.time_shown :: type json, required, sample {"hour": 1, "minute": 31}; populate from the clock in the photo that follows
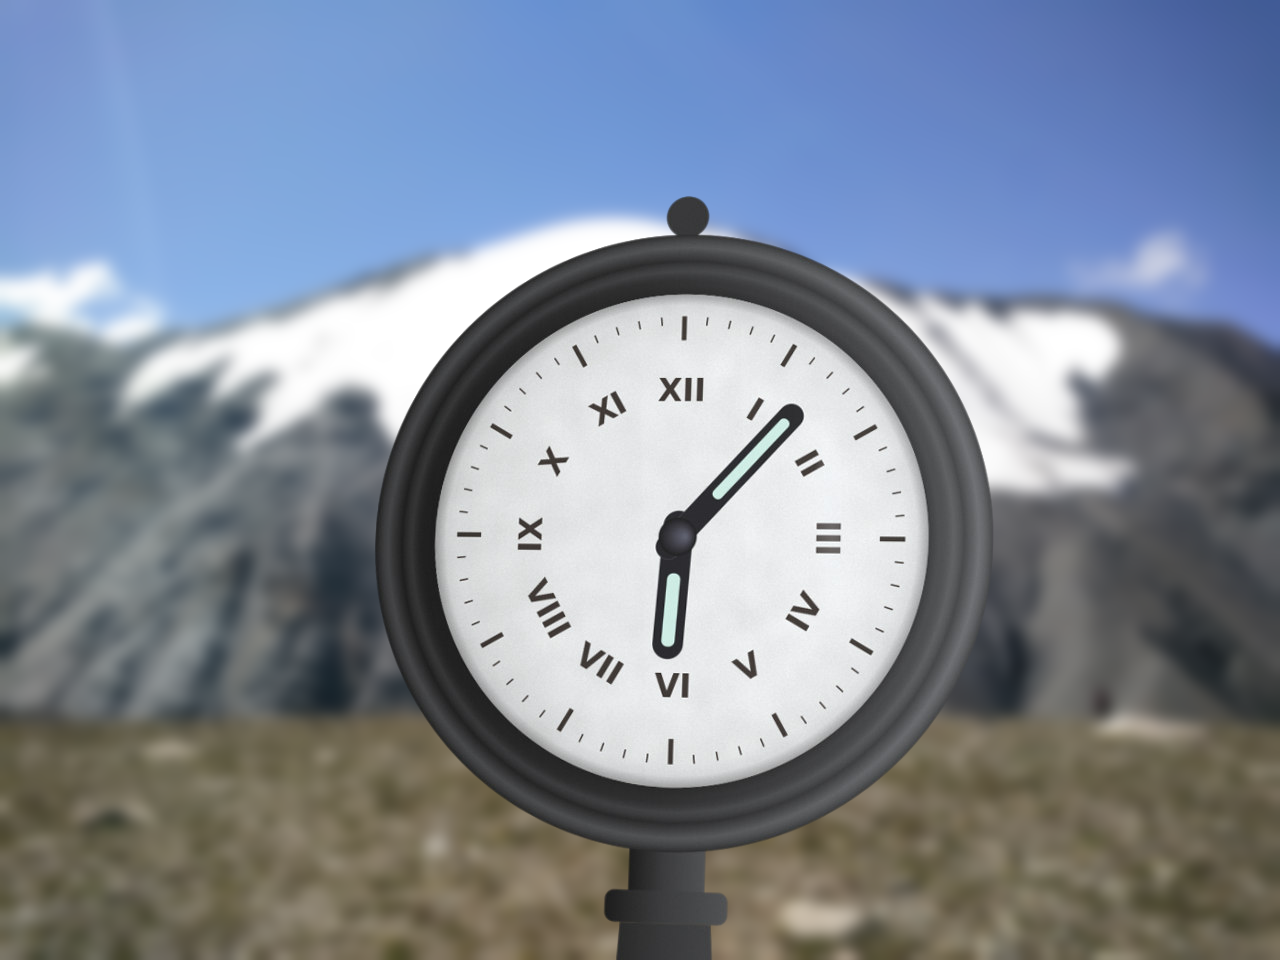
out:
{"hour": 6, "minute": 7}
